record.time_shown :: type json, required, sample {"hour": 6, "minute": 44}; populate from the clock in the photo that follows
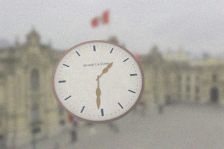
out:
{"hour": 1, "minute": 31}
